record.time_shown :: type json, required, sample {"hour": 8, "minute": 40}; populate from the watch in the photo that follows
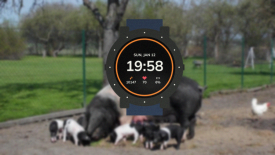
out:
{"hour": 19, "minute": 58}
